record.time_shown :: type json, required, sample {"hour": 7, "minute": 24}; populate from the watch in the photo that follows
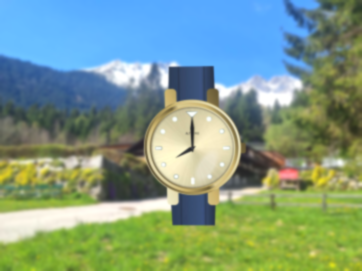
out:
{"hour": 8, "minute": 0}
